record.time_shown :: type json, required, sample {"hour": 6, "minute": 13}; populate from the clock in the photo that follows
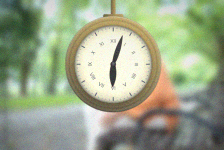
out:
{"hour": 6, "minute": 3}
